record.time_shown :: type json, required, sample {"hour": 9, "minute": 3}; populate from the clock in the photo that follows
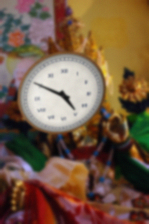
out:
{"hour": 4, "minute": 50}
